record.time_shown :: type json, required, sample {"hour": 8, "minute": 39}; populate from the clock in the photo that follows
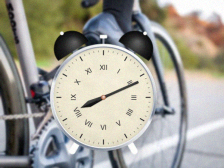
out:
{"hour": 8, "minute": 11}
